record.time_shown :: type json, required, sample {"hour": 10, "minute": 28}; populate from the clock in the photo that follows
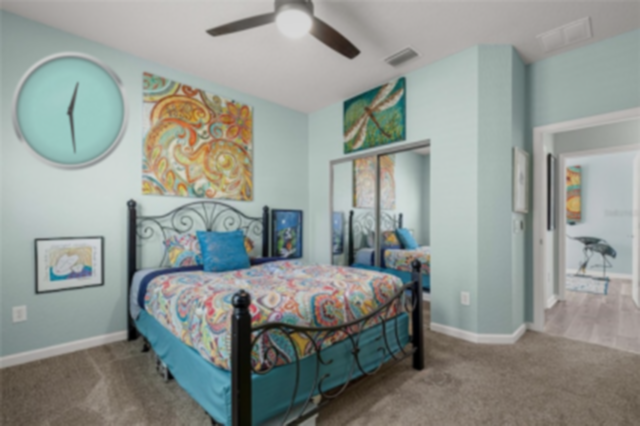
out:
{"hour": 12, "minute": 29}
